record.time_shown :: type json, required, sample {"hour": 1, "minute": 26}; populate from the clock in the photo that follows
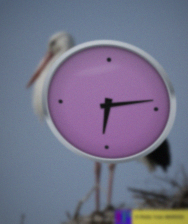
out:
{"hour": 6, "minute": 13}
